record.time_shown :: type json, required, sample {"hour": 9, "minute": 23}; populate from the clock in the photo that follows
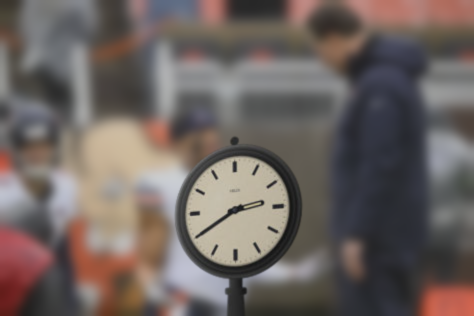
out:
{"hour": 2, "minute": 40}
